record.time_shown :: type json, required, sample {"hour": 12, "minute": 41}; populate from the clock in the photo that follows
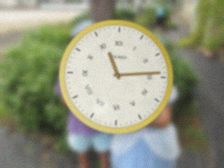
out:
{"hour": 11, "minute": 14}
